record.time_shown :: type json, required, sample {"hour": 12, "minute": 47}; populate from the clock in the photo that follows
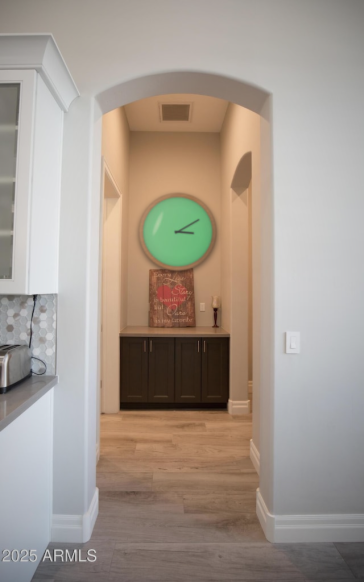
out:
{"hour": 3, "minute": 10}
